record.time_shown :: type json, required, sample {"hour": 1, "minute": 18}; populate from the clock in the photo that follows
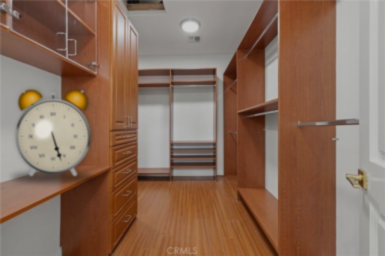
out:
{"hour": 5, "minute": 27}
